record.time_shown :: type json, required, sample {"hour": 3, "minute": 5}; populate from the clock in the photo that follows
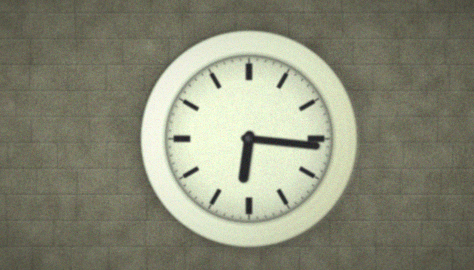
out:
{"hour": 6, "minute": 16}
